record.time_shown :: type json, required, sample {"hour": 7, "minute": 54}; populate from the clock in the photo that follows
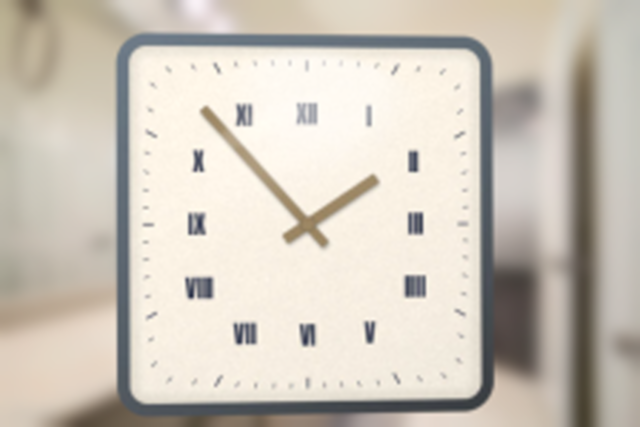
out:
{"hour": 1, "minute": 53}
